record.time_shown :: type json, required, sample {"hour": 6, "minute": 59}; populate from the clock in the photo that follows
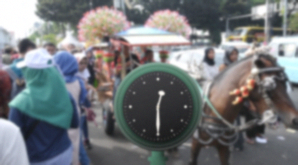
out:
{"hour": 12, "minute": 30}
